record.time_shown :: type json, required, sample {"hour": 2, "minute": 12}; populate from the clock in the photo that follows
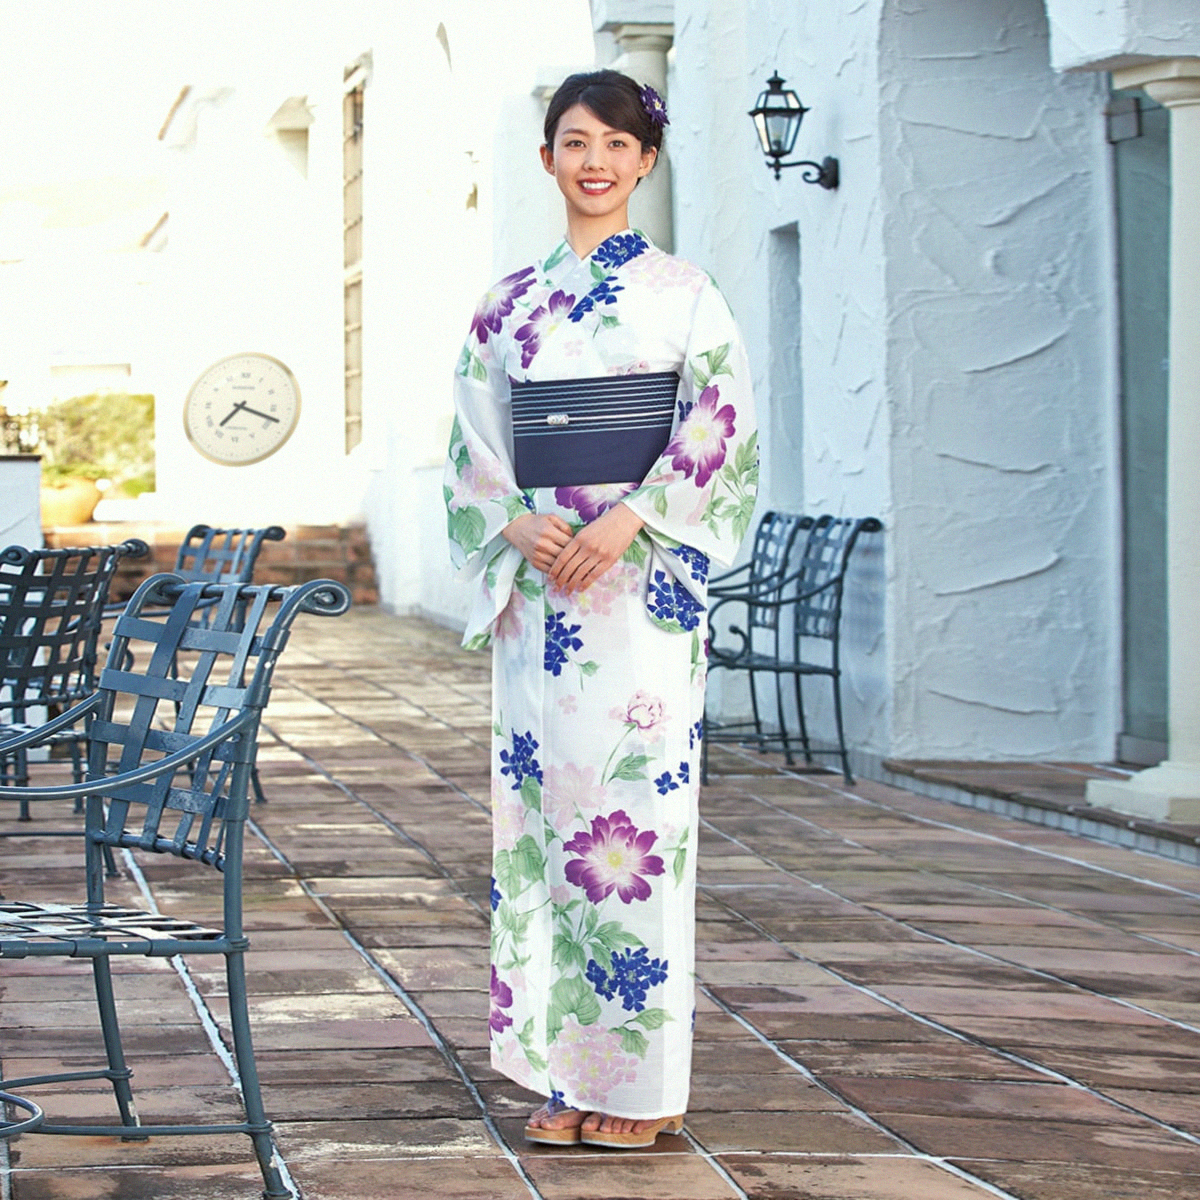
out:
{"hour": 7, "minute": 18}
